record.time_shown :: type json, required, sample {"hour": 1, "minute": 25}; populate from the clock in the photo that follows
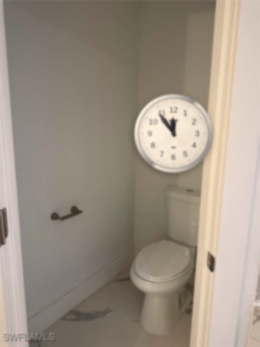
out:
{"hour": 11, "minute": 54}
